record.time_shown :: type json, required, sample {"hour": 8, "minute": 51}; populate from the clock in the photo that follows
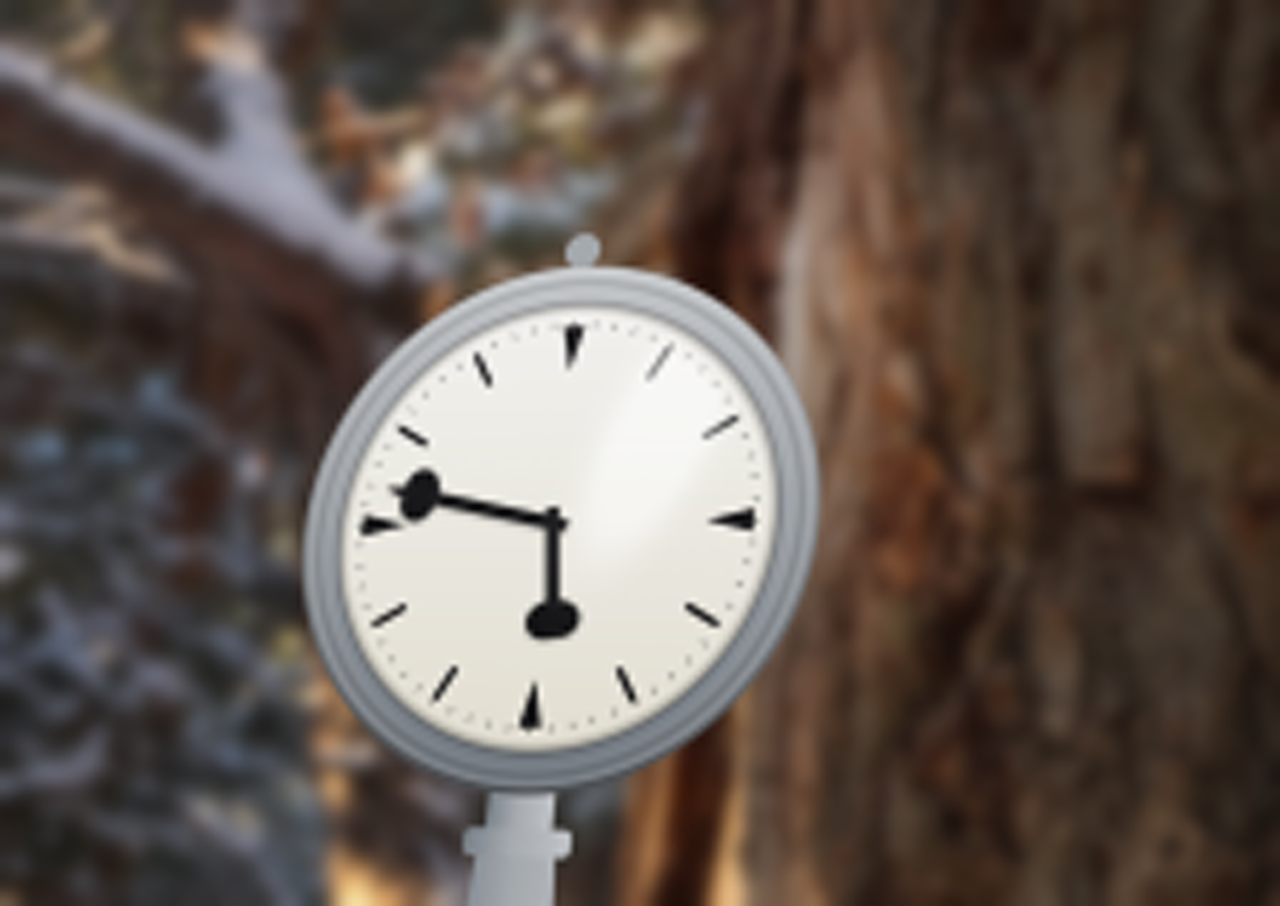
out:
{"hour": 5, "minute": 47}
